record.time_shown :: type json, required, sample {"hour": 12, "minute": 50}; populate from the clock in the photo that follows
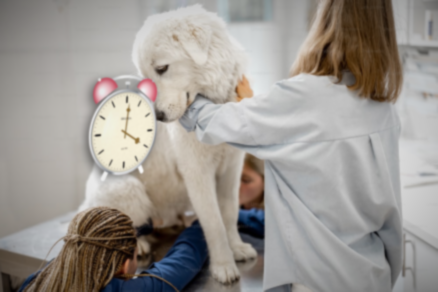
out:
{"hour": 4, "minute": 1}
